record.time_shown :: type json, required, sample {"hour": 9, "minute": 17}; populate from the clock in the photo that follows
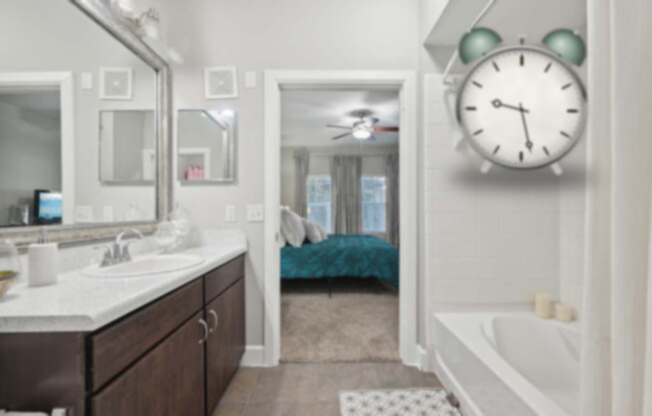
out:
{"hour": 9, "minute": 28}
